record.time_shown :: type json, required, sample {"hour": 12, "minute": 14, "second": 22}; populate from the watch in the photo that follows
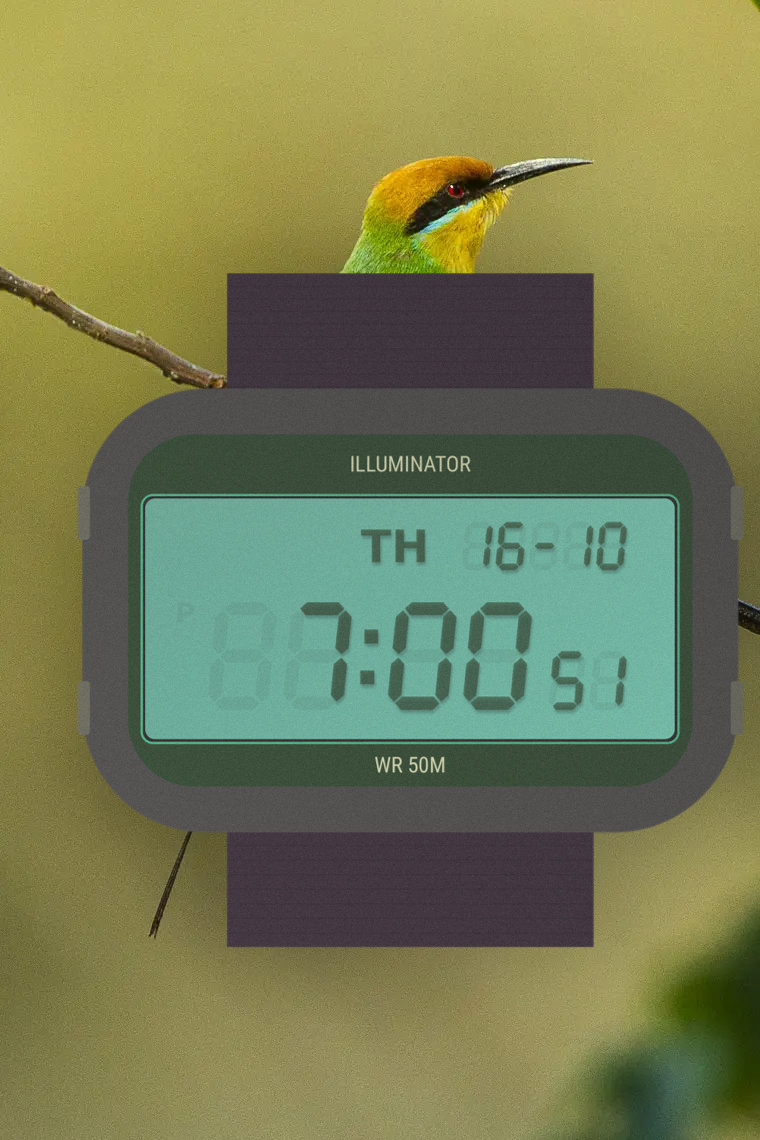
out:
{"hour": 7, "minute": 0, "second": 51}
